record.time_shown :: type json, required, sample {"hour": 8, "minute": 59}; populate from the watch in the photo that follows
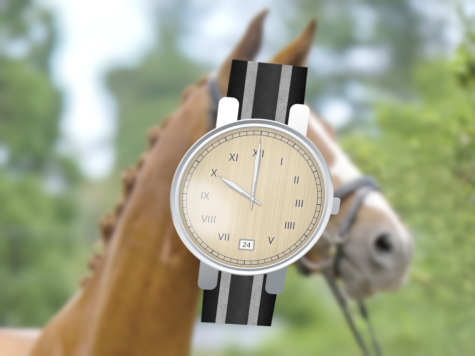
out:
{"hour": 10, "minute": 0}
